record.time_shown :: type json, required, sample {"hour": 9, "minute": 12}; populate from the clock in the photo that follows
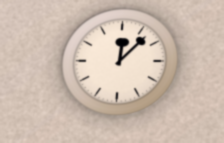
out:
{"hour": 12, "minute": 7}
